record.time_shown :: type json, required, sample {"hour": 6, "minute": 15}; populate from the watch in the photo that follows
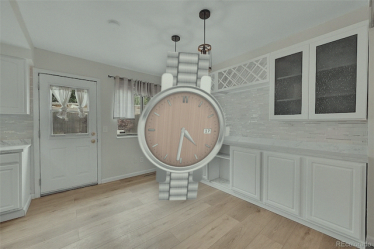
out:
{"hour": 4, "minute": 31}
